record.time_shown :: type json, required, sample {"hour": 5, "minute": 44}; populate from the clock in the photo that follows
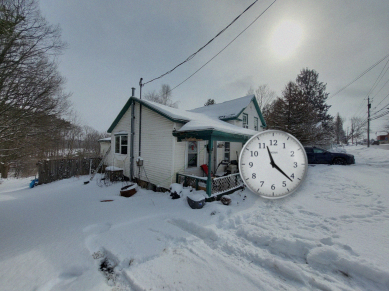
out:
{"hour": 11, "minute": 22}
